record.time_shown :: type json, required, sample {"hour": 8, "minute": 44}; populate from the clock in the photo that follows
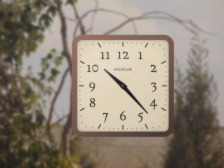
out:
{"hour": 10, "minute": 23}
